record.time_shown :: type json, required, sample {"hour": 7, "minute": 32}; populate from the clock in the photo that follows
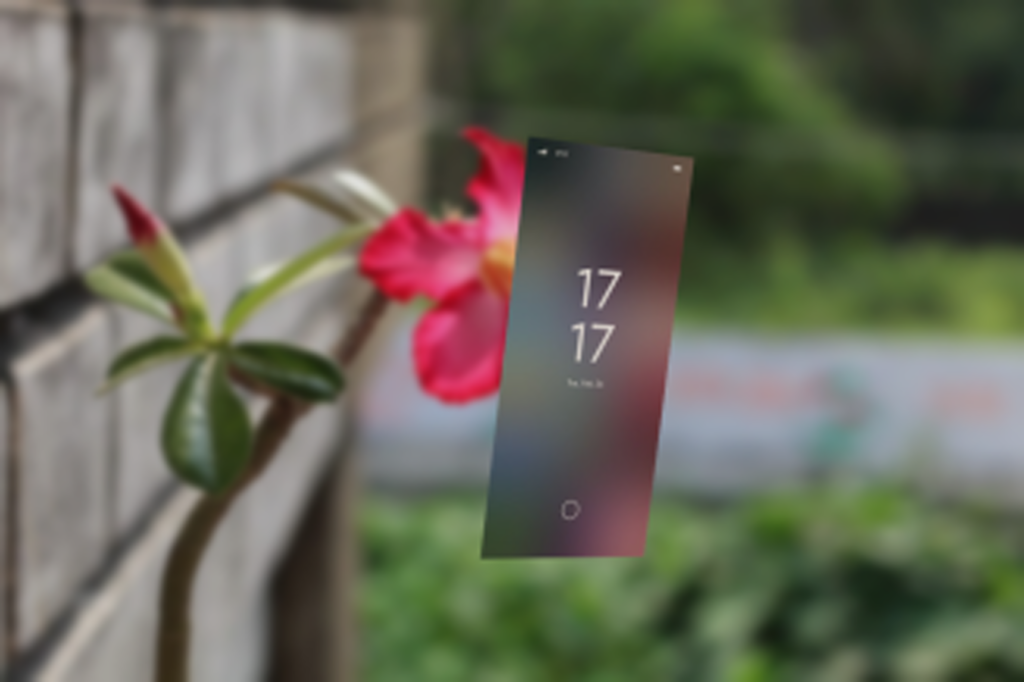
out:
{"hour": 17, "minute": 17}
